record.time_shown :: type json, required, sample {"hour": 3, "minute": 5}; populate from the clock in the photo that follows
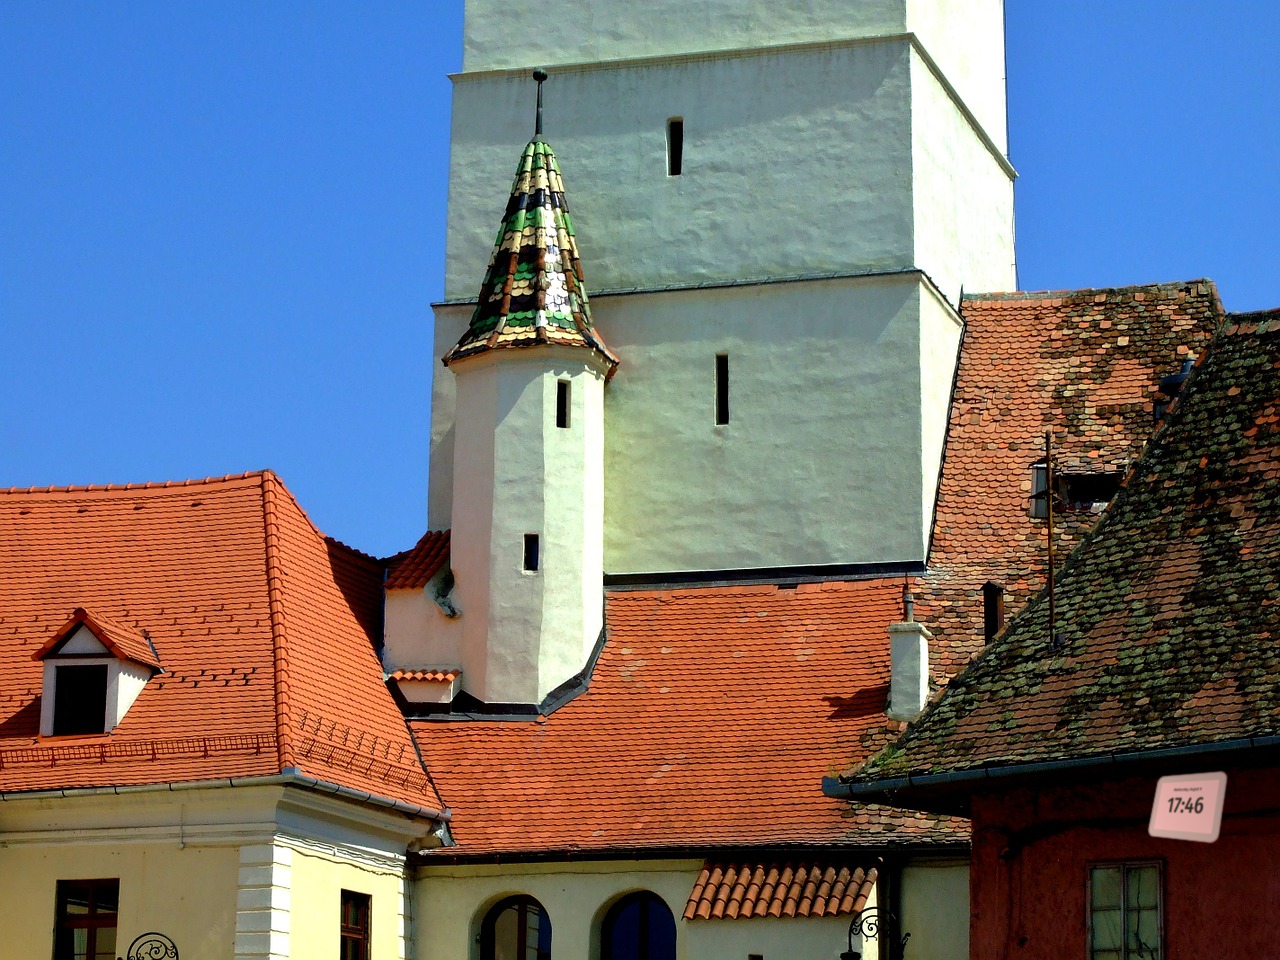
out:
{"hour": 17, "minute": 46}
